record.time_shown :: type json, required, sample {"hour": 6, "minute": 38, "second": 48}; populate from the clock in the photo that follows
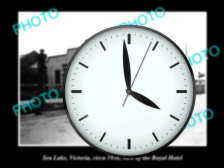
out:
{"hour": 3, "minute": 59, "second": 4}
